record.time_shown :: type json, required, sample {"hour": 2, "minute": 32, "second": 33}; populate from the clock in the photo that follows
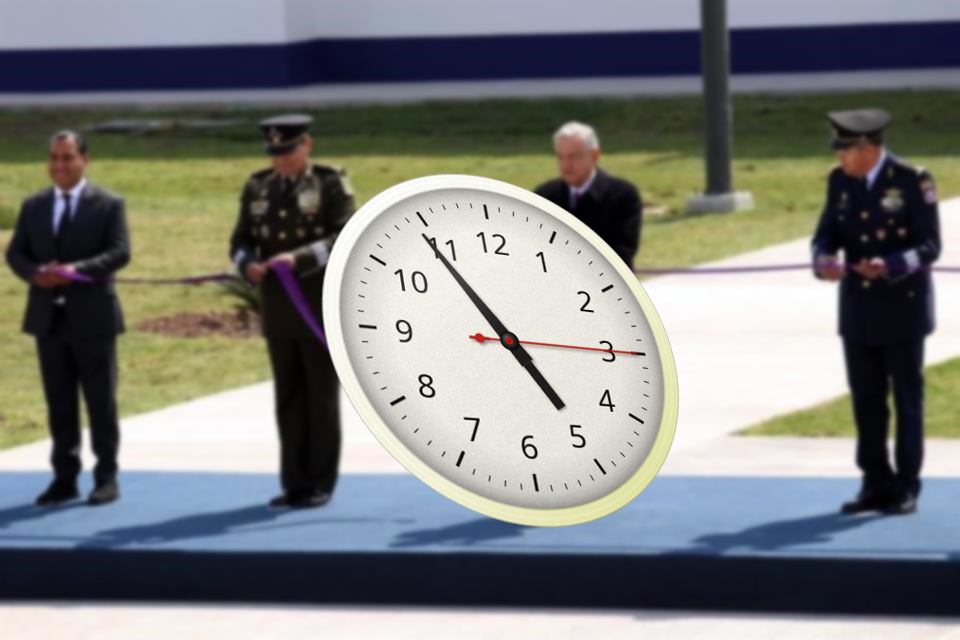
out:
{"hour": 4, "minute": 54, "second": 15}
